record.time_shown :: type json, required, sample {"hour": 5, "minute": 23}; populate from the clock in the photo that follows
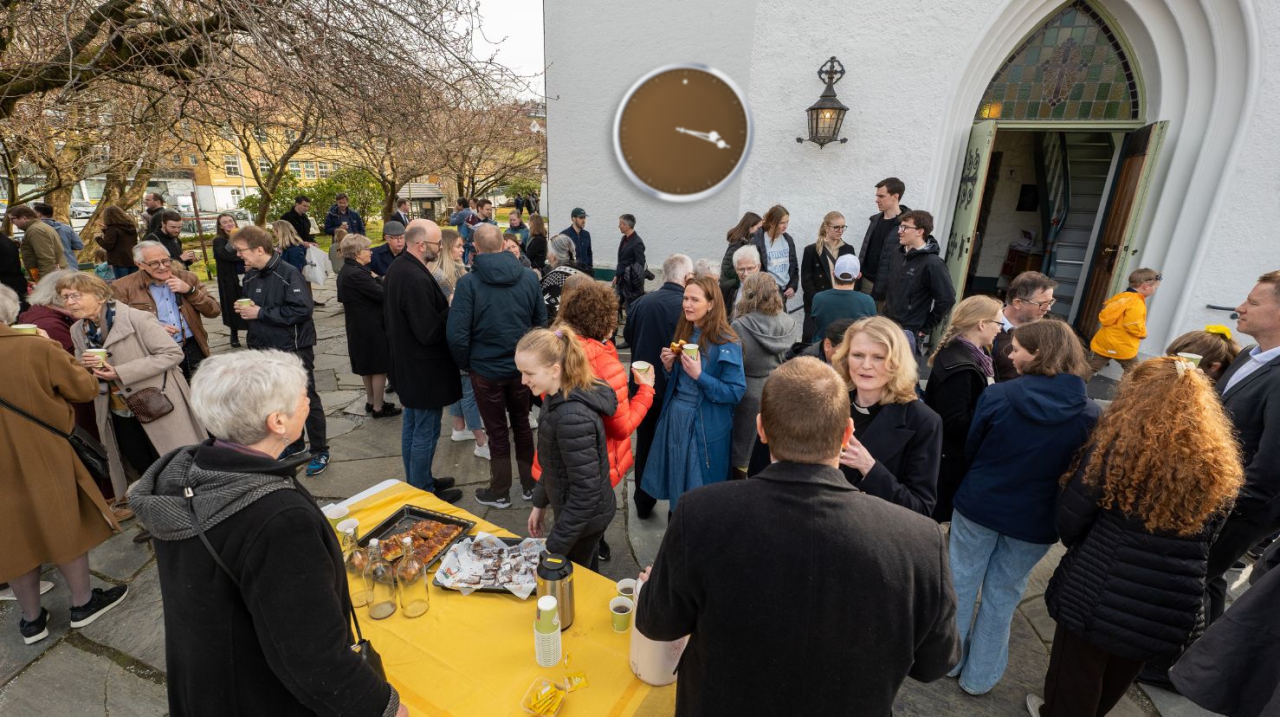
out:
{"hour": 3, "minute": 18}
